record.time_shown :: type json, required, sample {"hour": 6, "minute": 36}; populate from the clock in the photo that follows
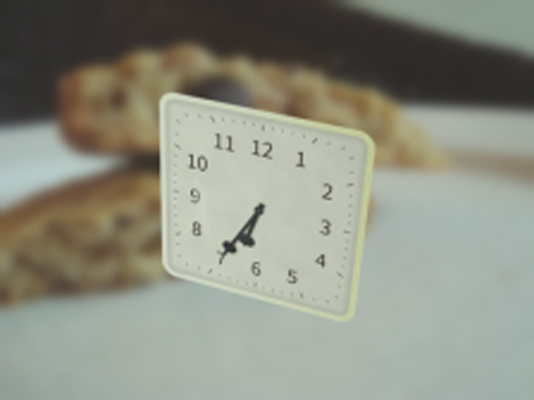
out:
{"hour": 6, "minute": 35}
